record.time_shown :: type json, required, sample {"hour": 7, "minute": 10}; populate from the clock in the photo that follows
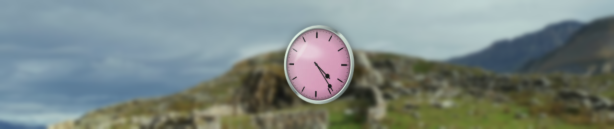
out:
{"hour": 4, "minute": 24}
